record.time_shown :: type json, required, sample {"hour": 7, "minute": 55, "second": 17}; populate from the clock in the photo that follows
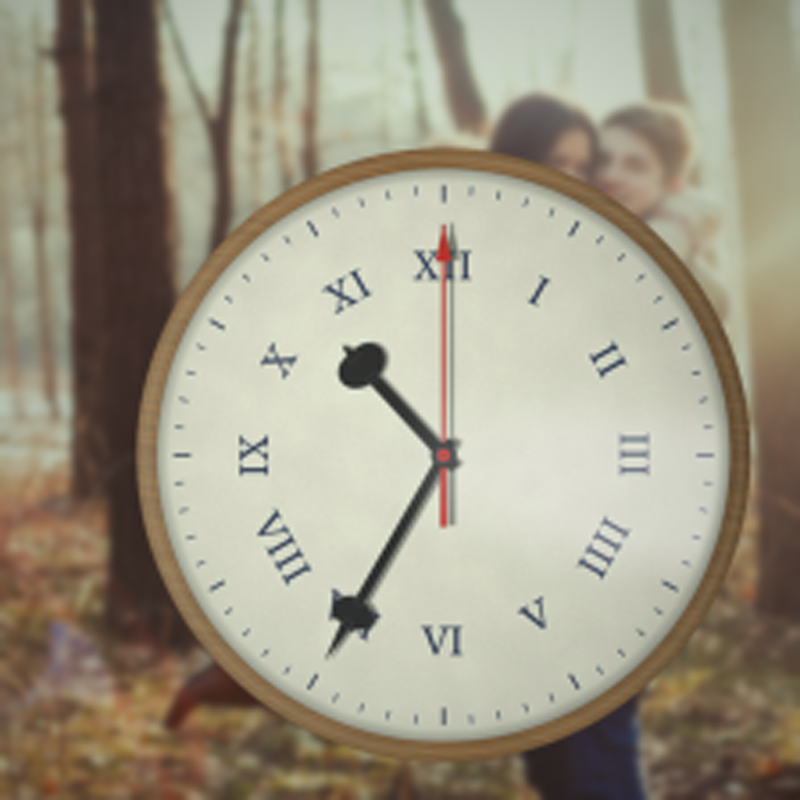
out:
{"hour": 10, "minute": 35, "second": 0}
